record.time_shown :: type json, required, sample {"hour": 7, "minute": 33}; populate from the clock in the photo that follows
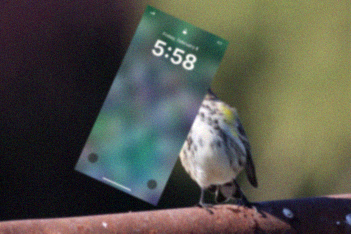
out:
{"hour": 5, "minute": 58}
